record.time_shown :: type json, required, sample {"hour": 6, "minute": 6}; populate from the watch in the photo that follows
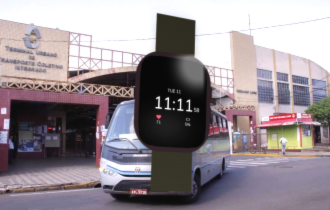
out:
{"hour": 11, "minute": 11}
